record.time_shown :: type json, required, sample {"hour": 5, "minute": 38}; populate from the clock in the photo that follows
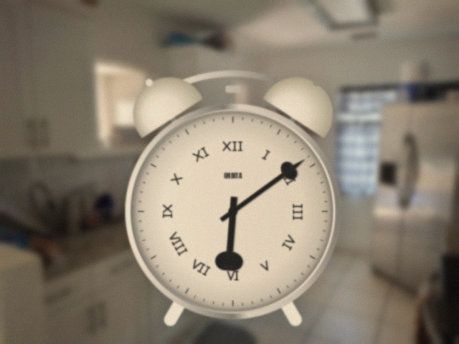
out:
{"hour": 6, "minute": 9}
